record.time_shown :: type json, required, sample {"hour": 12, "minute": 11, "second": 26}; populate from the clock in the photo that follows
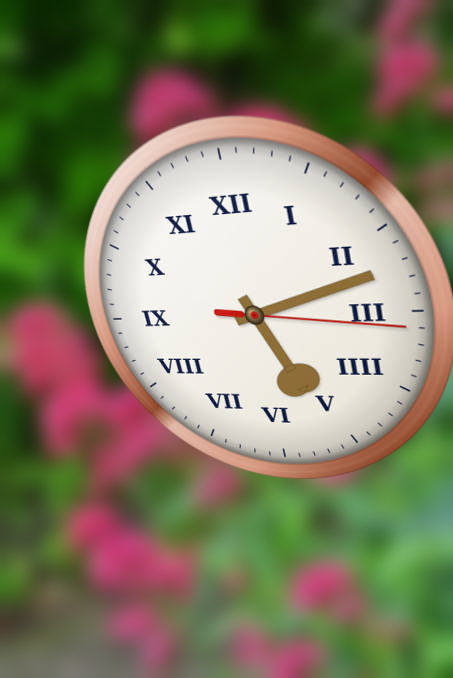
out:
{"hour": 5, "minute": 12, "second": 16}
